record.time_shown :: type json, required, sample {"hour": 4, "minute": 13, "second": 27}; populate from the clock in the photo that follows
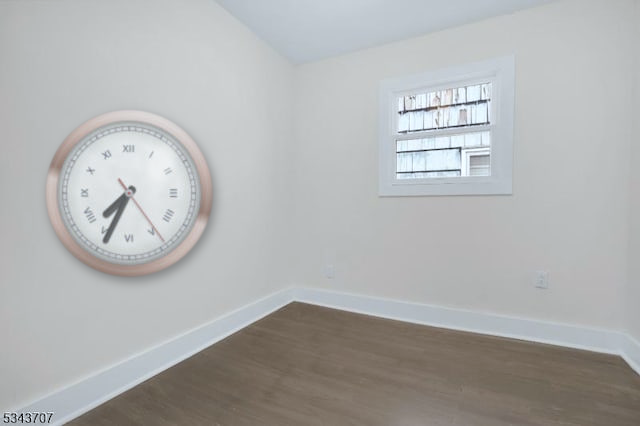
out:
{"hour": 7, "minute": 34, "second": 24}
